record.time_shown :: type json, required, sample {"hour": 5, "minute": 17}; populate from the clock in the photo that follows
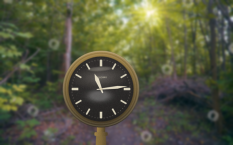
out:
{"hour": 11, "minute": 14}
